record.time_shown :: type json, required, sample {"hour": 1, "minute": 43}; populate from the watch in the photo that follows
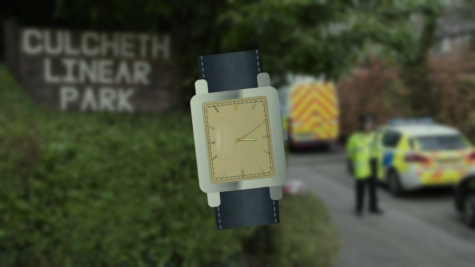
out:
{"hour": 3, "minute": 10}
